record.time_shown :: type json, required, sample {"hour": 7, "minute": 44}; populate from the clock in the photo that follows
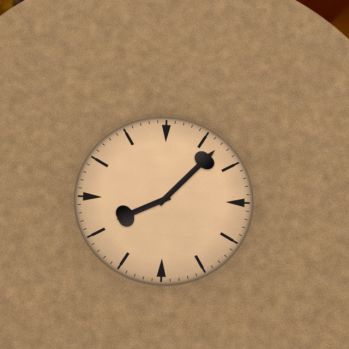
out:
{"hour": 8, "minute": 7}
